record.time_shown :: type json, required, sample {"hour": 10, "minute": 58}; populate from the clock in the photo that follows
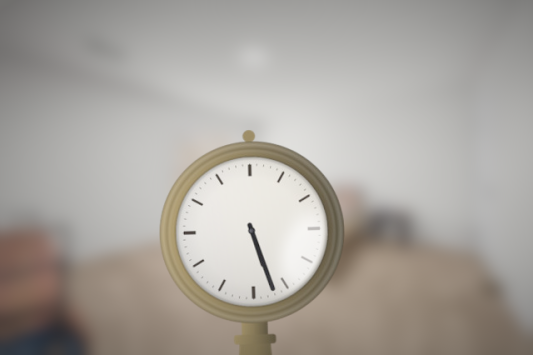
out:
{"hour": 5, "minute": 27}
